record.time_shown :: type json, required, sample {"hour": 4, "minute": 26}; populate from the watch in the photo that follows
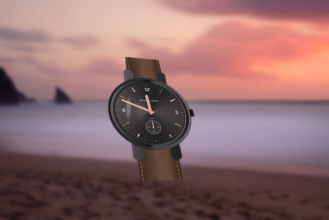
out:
{"hour": 11, "minute": 49}
